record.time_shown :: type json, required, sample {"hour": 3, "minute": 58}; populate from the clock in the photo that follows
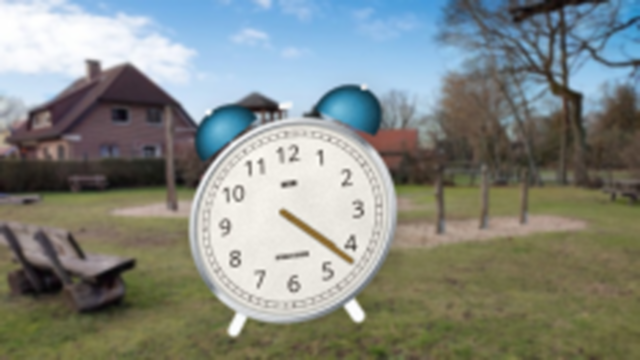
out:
{"hour": 4, "minute": 22}
